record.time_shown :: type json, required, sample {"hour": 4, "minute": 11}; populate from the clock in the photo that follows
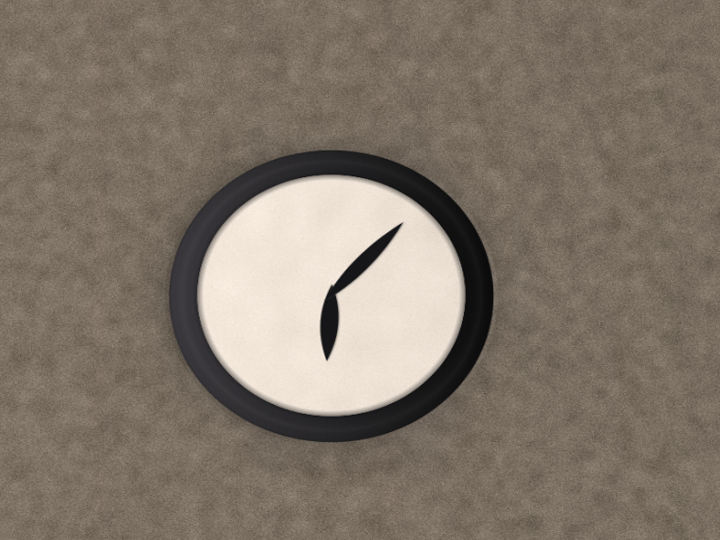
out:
{"hour": 6, "minute": 7}
